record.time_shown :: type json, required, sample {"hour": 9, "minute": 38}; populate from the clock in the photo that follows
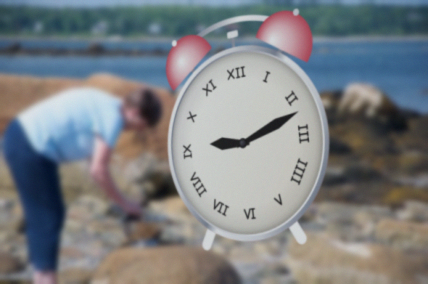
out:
{"hour": 9, "minute": 12}
